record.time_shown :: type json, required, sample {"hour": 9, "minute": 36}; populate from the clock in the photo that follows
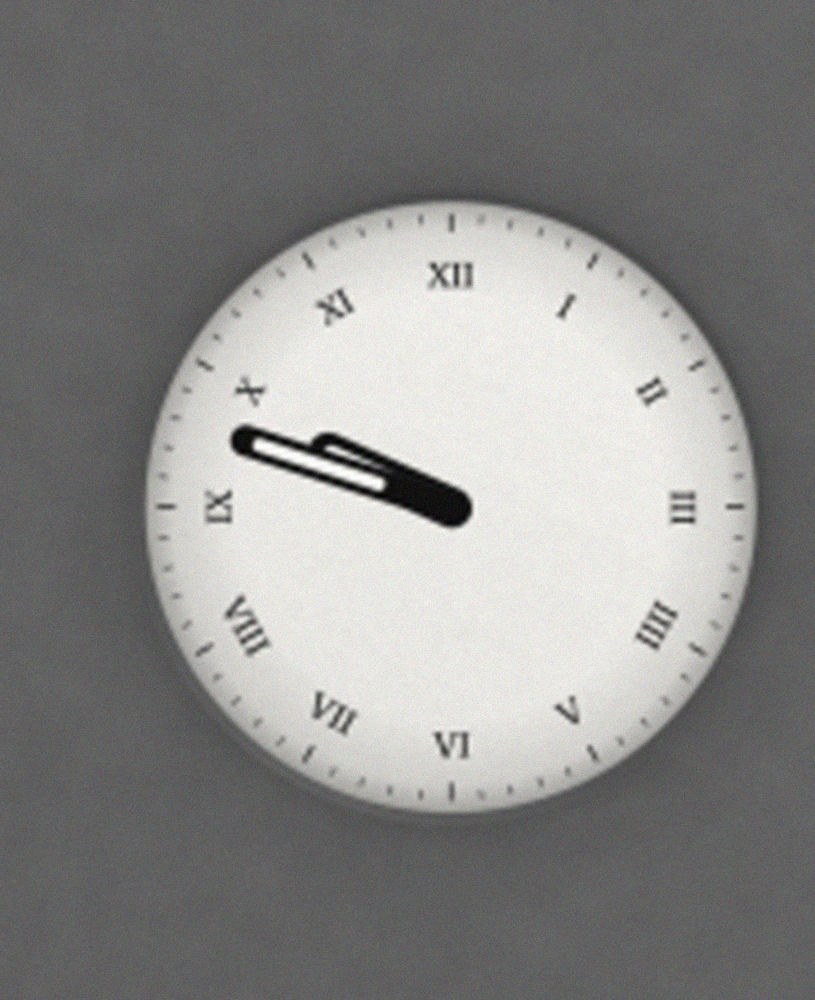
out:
{"hour": 9, "minute": 48}
